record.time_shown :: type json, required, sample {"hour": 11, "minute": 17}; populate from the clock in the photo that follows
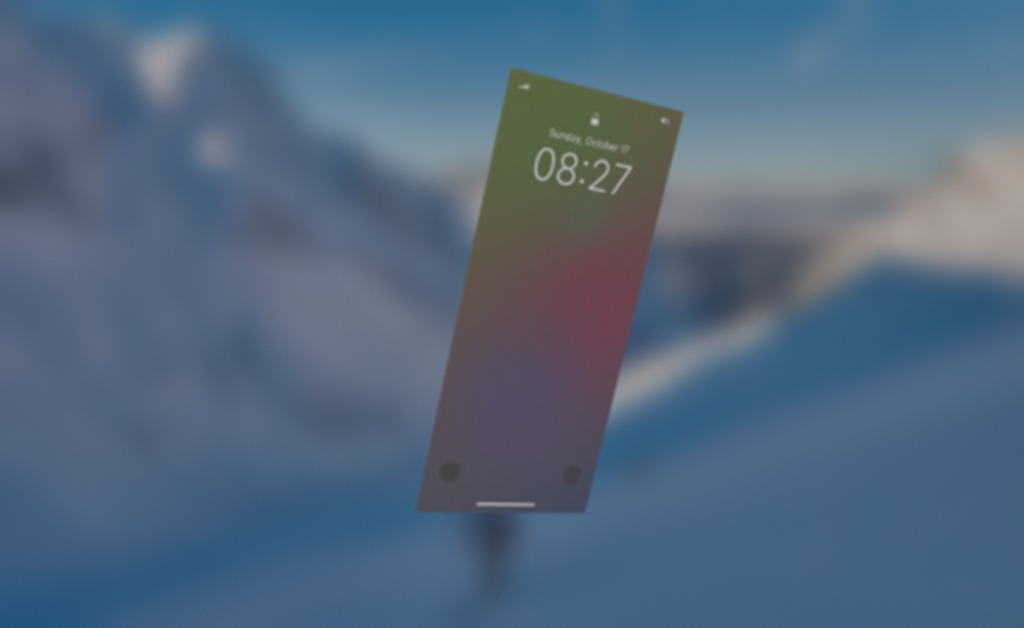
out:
{"hour": 8, "minute": 27}
